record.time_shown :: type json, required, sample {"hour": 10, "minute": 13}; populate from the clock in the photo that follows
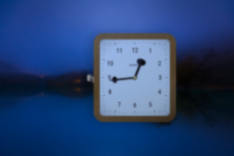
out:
{"hour": 12, "minute": 44}
